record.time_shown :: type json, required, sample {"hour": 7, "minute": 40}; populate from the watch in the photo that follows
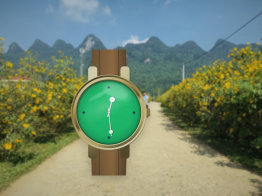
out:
{"hour": 12, "minute": 29}
